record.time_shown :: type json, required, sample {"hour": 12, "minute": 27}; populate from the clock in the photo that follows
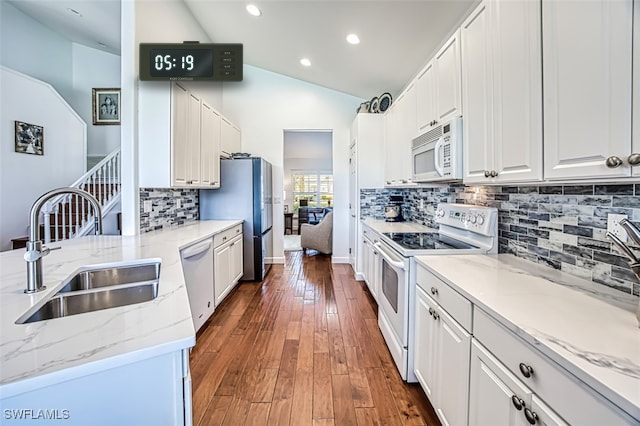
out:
{"hour": 5, "minute": 19}
